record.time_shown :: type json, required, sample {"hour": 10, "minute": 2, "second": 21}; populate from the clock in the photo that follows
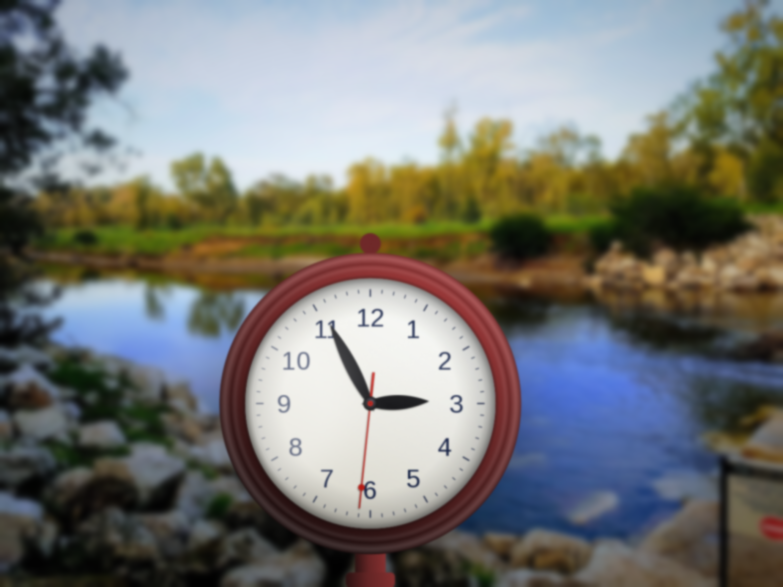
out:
{"hour": 2, "minute": 55, "second": 31}
